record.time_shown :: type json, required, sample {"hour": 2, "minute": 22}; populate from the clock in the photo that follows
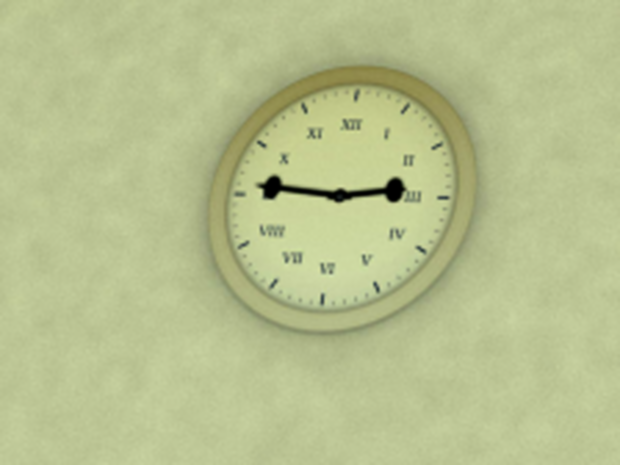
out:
{"hour": 2, "minute": 46}
